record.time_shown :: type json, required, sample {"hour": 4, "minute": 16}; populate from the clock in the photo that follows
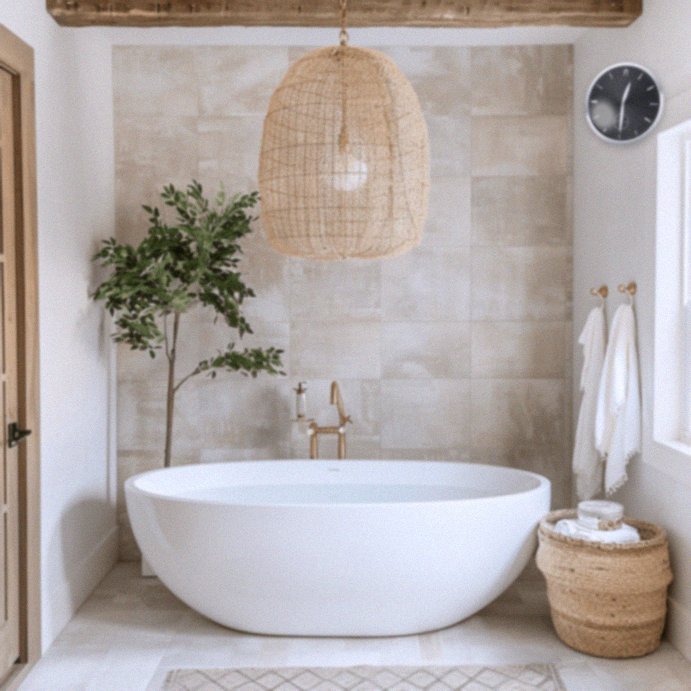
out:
{"hour": 12, "minute": 30}
